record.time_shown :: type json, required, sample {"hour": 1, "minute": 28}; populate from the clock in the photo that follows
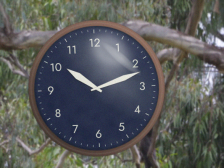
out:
{"hour": 10, "minute": 12}
